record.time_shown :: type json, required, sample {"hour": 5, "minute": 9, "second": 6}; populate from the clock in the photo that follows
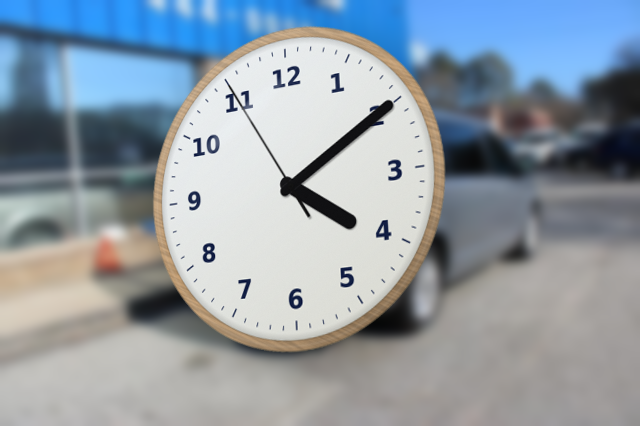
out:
{"hour": 4, "minute": 9, "second": 55}
